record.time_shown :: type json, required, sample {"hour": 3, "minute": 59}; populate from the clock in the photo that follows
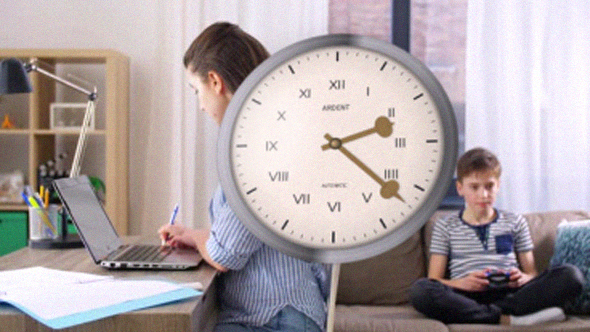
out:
{"hour": 2, "minute": 22}
